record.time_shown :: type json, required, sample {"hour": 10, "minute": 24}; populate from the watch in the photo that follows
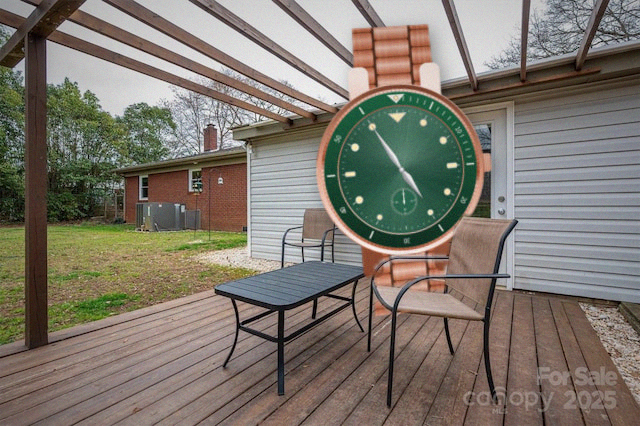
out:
{"hour": 4, "minute": 55}
